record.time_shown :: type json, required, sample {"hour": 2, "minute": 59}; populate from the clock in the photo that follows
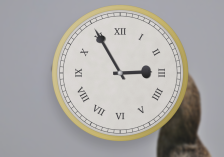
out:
{"hour": 2, "minute": 55}
